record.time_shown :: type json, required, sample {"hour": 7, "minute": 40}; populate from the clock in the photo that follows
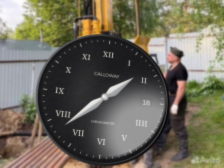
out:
{"hour": 1, "minute": 38}
